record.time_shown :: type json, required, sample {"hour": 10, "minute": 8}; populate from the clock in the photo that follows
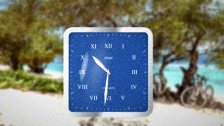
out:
{"hour": 10, "minute": 31}
